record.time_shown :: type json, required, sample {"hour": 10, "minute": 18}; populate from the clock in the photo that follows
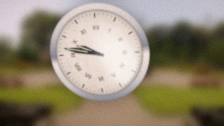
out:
{"hour": 9, "minute": 47}
